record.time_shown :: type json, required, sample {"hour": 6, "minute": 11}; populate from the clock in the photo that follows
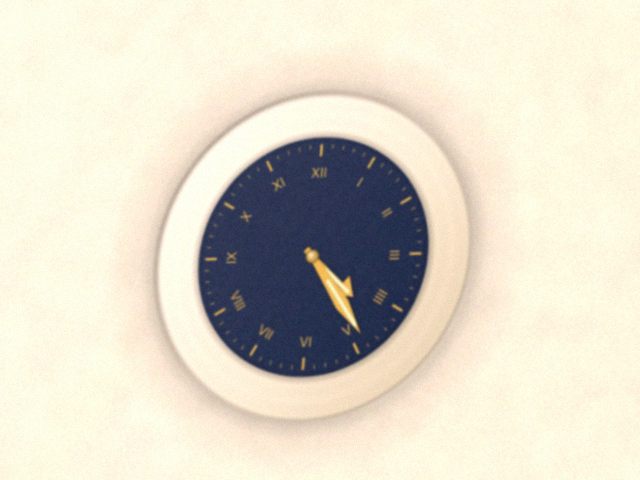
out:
{"hour": 4, "minute": 24}
